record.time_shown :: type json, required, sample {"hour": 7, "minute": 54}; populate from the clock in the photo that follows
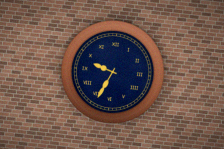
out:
{"hour": 9, "minute": 34}
